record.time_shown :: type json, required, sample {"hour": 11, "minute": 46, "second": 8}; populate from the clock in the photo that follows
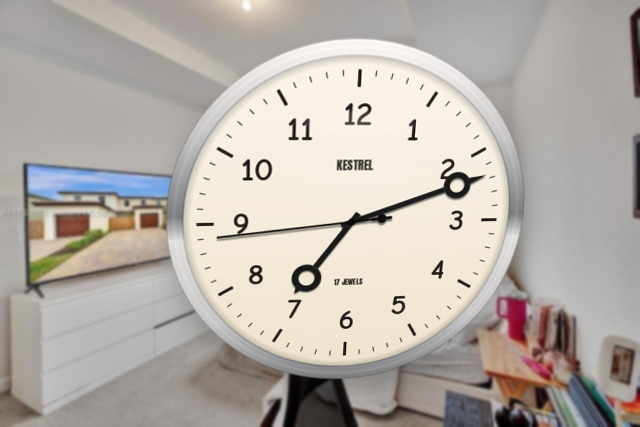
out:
{"hour": 7, "minute": 11, "second": 44}
